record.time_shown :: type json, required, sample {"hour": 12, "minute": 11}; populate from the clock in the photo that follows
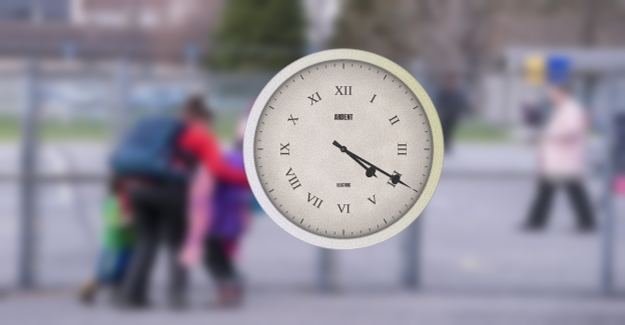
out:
{"hour": 4, "minute": 20}
